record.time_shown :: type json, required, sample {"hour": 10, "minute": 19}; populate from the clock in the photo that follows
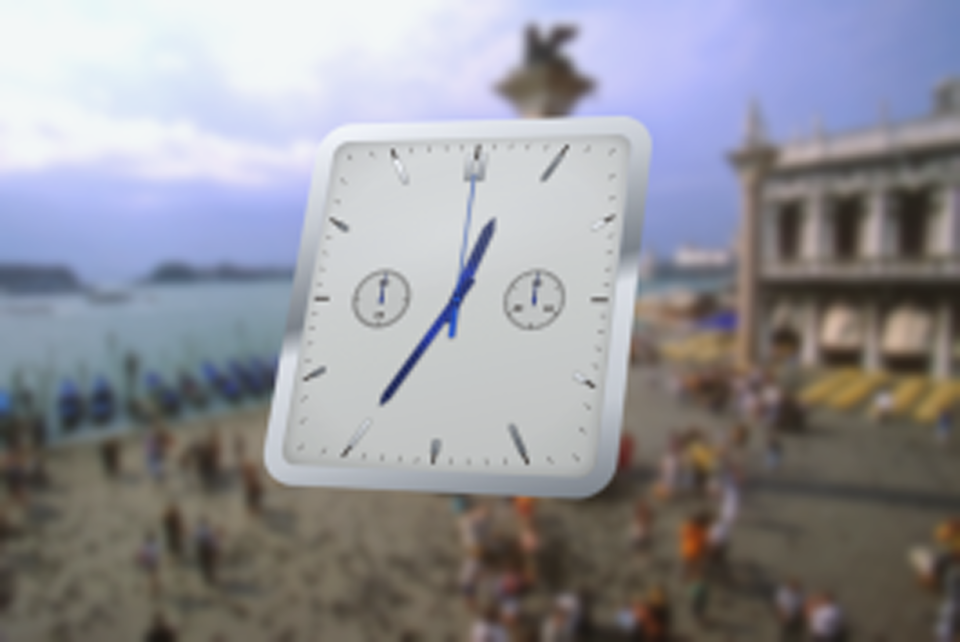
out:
{"hour": 12, "minute": 35}
